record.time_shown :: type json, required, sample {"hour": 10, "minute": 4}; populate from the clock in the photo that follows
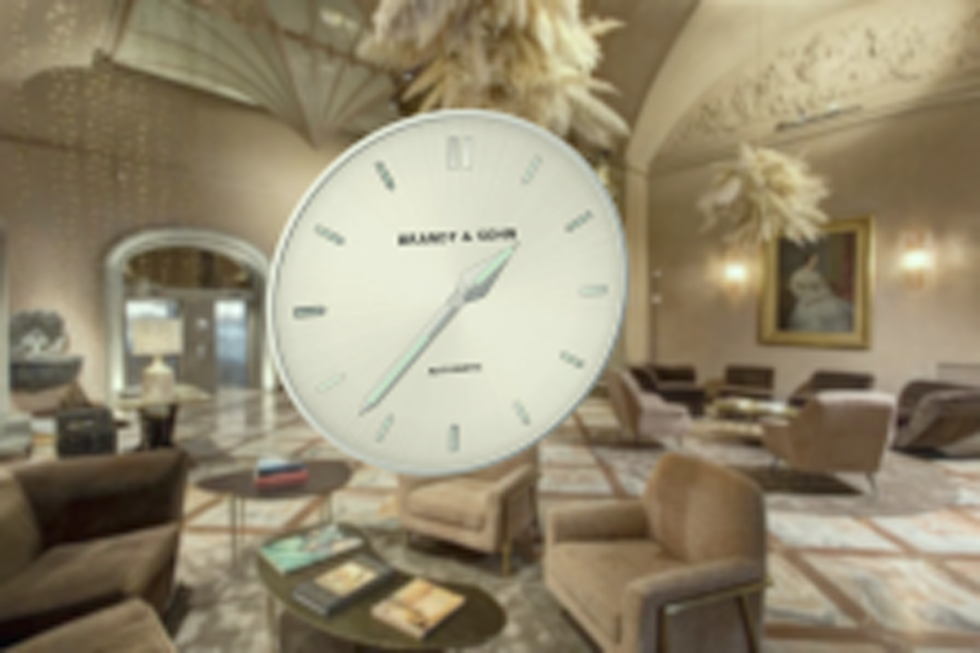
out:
{"hour": 1, "minute": 37}
